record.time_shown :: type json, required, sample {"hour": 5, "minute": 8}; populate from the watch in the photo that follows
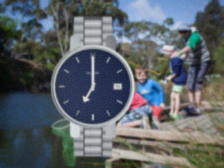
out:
{"hour": 7, "minute": 0}
